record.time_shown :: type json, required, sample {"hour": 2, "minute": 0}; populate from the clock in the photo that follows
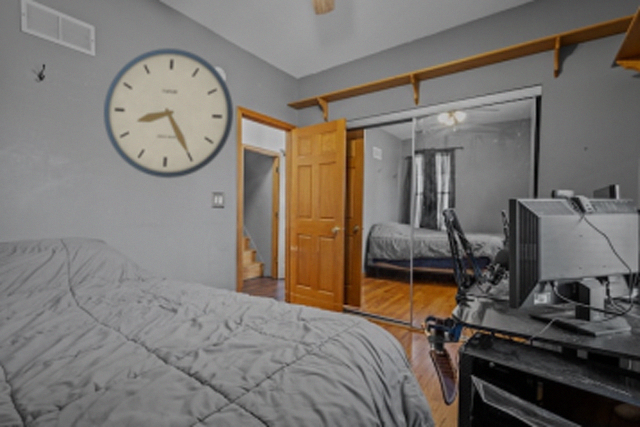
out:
{"hour": 8, "minute": 25}
